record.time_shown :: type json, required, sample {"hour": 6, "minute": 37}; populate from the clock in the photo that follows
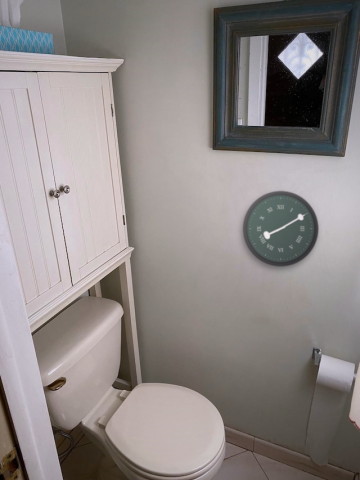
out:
{"hour": 8, "minute": 10}
